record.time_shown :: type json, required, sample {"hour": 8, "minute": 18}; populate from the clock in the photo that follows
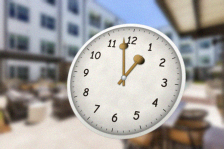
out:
{"hour": 12, "minute": 58}
